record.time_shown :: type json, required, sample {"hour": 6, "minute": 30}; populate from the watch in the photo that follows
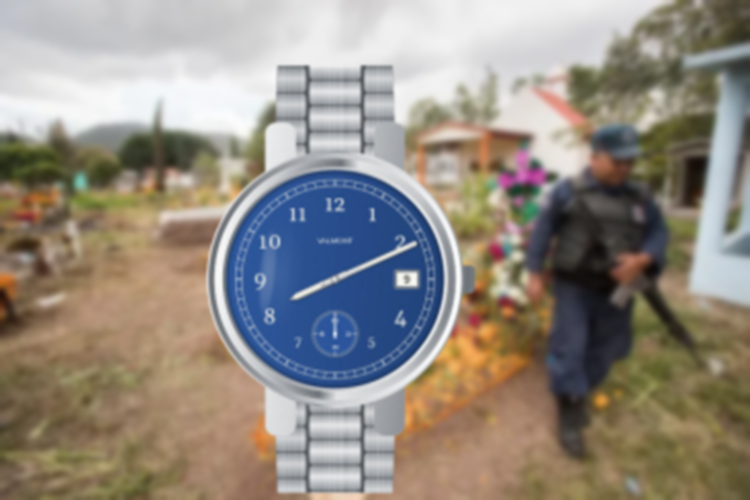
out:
{"hour": 8, "minute": 11}
